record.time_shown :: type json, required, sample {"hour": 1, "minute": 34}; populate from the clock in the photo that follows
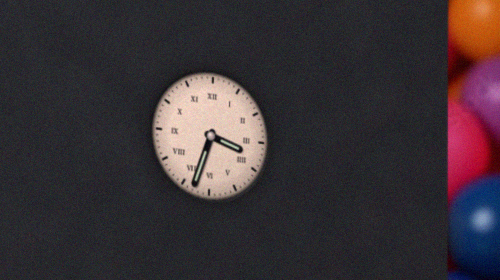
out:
{"hour": 3, "minute": 33}
